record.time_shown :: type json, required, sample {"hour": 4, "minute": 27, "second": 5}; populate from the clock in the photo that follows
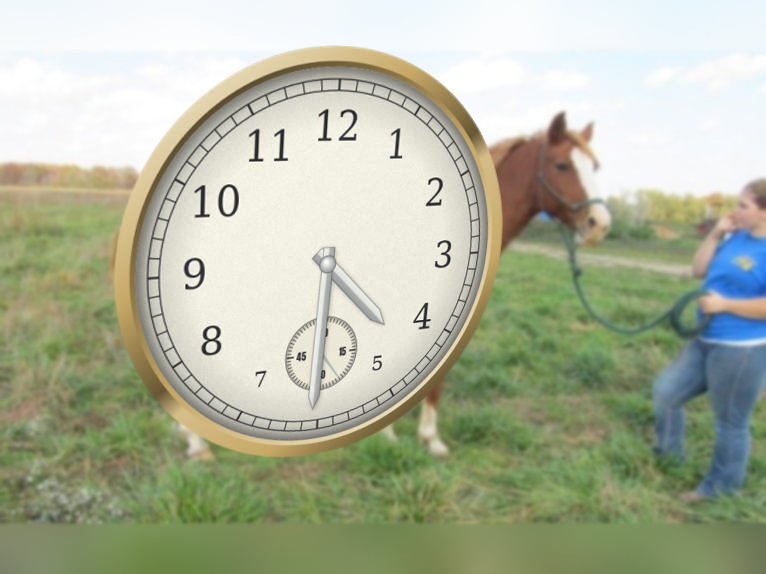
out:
{"hour": 4, "minute": 30, "second": 24}
